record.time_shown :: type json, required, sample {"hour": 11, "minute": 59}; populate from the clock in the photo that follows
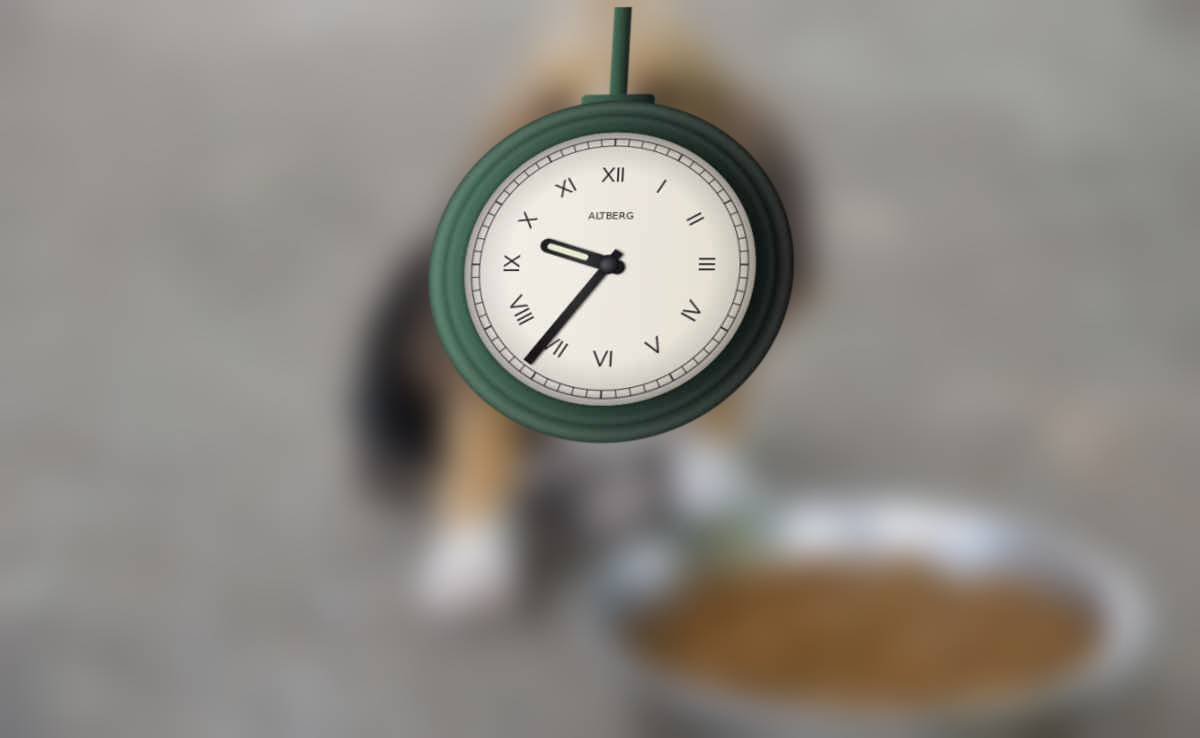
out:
{"hour": 9, "minute": 36}
